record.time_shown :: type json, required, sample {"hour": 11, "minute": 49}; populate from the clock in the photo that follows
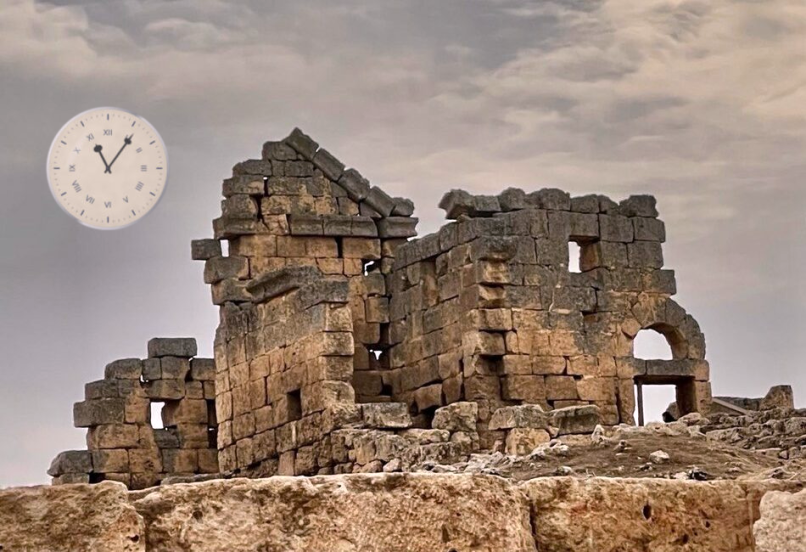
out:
{"hour": 11, "minute": 6}
